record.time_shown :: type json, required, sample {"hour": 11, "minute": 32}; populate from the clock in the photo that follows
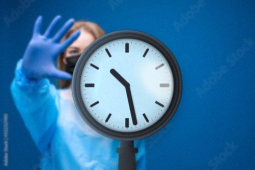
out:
{"hour": 10, "minute": 28}
